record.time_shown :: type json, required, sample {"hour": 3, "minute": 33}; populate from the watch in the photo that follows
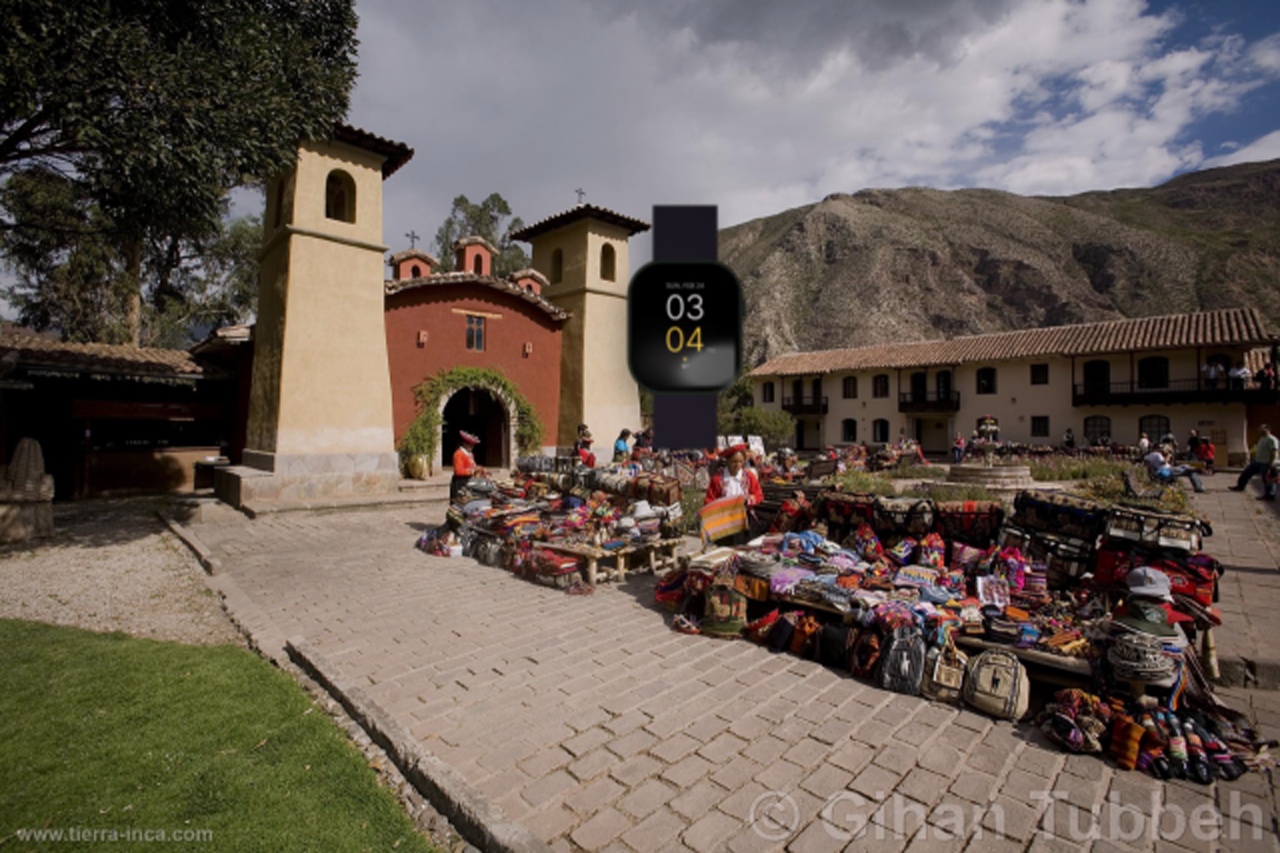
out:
{"hour": 3, "minute": 4}
